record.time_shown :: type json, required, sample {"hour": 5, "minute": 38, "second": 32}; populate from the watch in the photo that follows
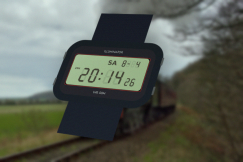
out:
{"hour": 20, "minute": 14, "second": 26}
